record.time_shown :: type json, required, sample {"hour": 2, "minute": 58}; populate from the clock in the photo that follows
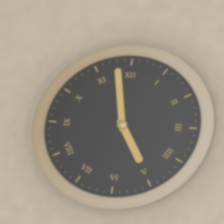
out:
{"hour": 4, "minute": 58}
